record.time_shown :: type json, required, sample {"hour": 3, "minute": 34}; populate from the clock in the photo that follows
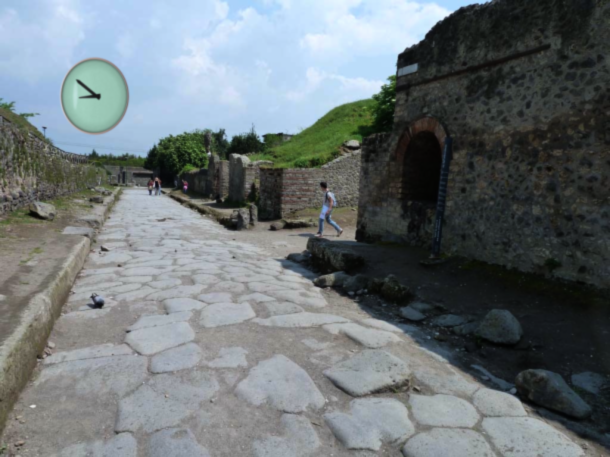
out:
{"hour": 8, "minute": 51}
